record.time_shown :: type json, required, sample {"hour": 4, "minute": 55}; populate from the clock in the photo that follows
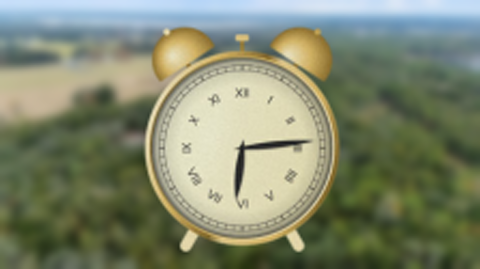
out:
{"hour": 6, "minute": 14}
